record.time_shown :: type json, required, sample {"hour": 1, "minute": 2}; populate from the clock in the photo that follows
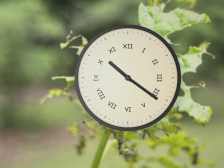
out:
{"hour": 10, "minute": 21}
